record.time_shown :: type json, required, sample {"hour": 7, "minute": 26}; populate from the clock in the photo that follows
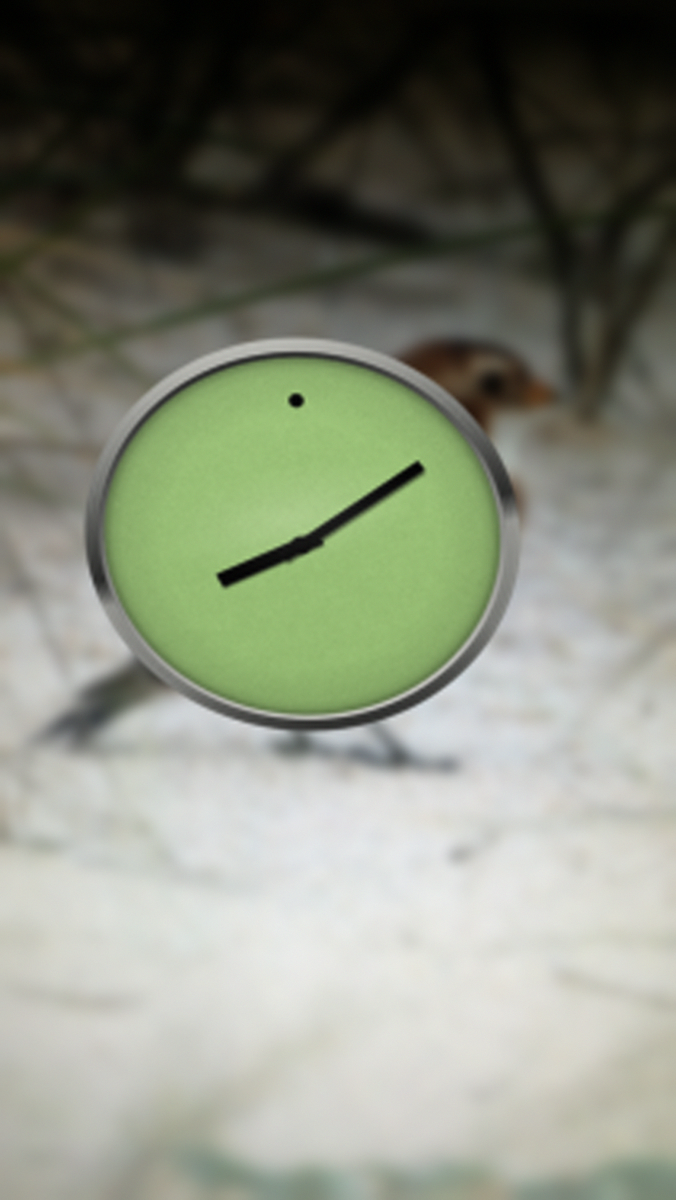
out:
{"hour": 8, "minute": 9}
